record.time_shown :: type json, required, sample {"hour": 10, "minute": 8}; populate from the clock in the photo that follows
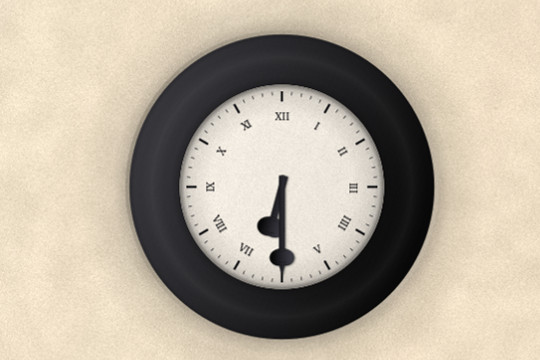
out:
{"hour": 6, "minute": 30}
